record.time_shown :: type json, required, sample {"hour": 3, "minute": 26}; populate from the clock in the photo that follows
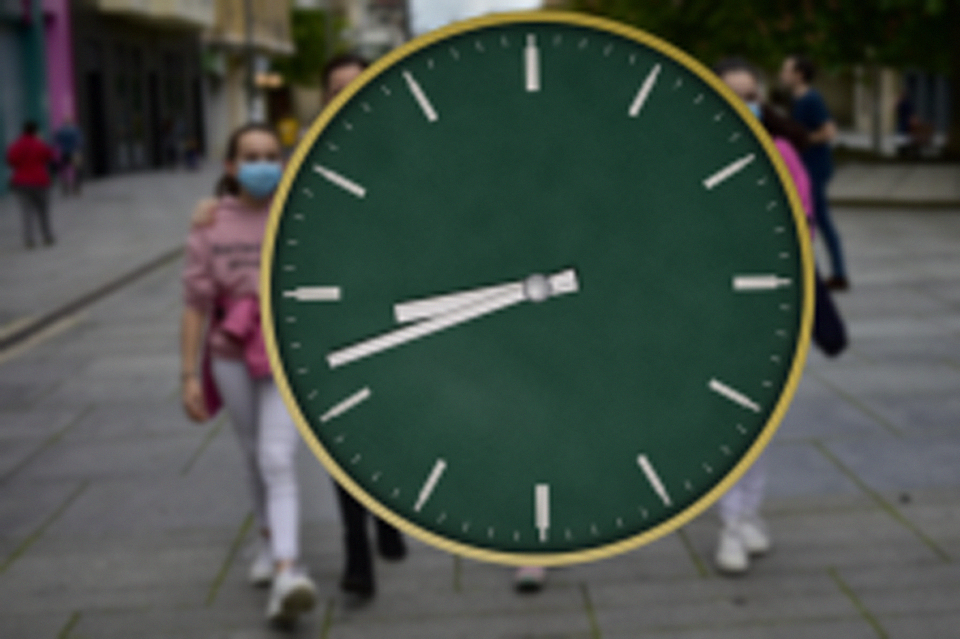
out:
{"hour": 8, "minute": 42}
